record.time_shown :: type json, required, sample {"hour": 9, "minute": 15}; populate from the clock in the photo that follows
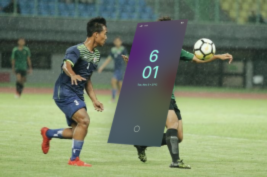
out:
{"hour": 6, "minute": 1}
